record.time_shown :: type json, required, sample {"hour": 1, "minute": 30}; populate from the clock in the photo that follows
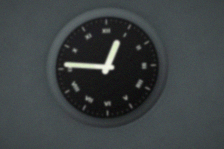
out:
{"hour": 12, "minute": 46}
